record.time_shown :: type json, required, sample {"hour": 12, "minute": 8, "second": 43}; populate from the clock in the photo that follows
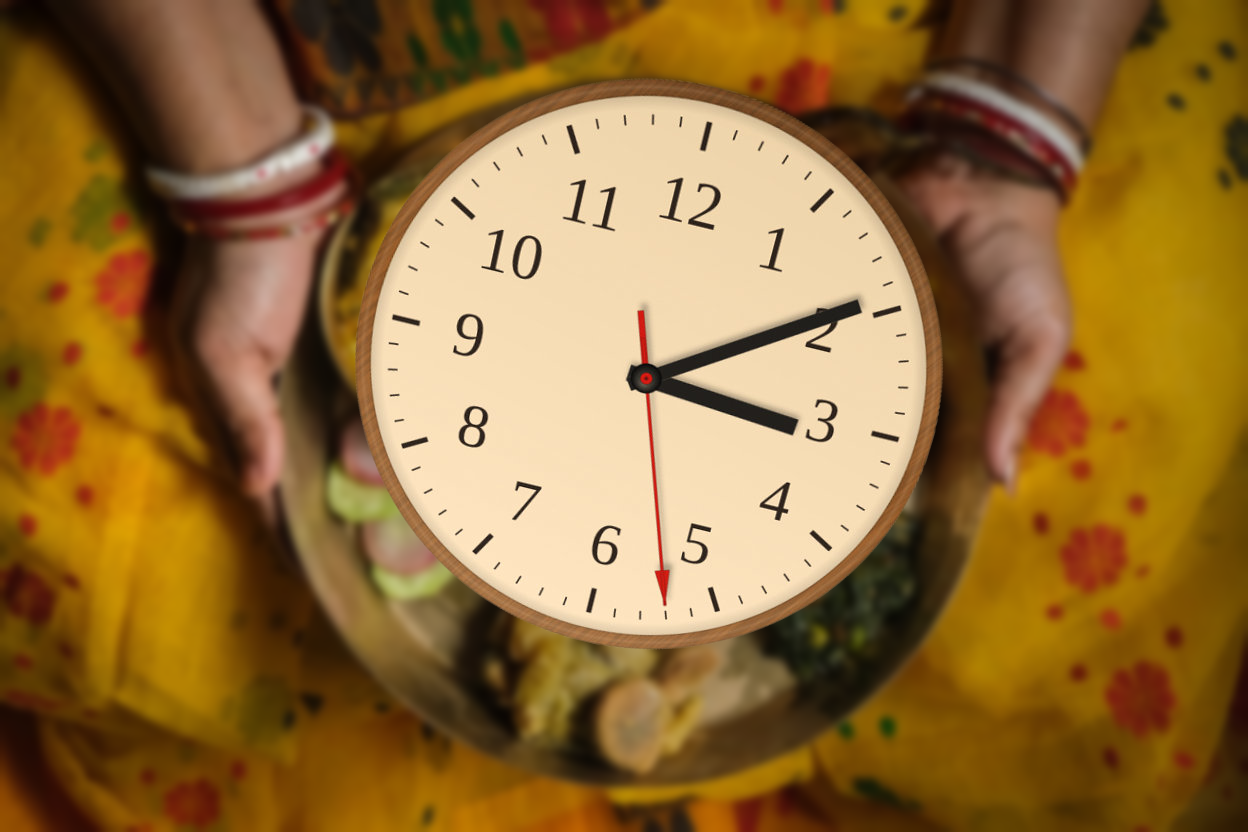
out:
{"hour": 3, "minute": 9, "second": 27}
